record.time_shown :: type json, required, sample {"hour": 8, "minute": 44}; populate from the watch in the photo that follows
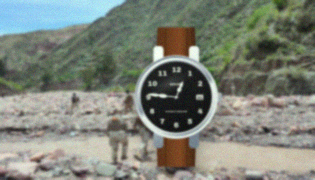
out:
{"hour": 12, "minute": 46}
